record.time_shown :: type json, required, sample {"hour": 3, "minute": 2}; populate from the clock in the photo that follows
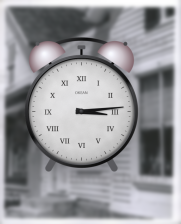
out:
{"hour": 3, "minute": 14}
